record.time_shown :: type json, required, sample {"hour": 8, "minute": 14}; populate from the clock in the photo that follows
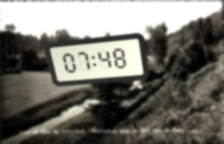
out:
{"hour": 7, "minute": 48}
